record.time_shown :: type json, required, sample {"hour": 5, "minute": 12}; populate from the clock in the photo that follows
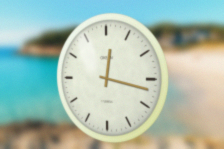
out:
{"hour": 12, "minute": 17}
